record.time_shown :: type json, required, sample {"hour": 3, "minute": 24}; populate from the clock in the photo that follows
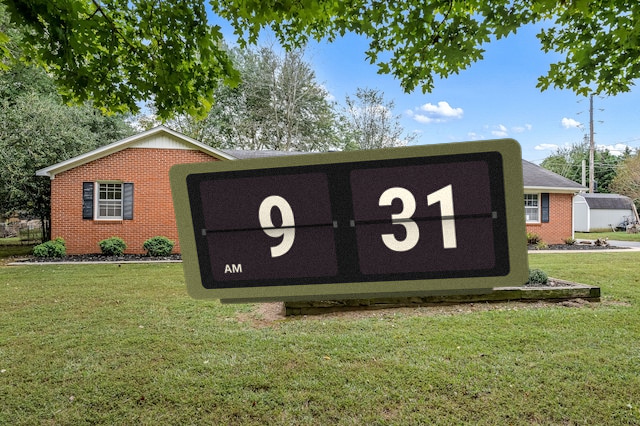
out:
{"hour": 9, "minute": 31}
